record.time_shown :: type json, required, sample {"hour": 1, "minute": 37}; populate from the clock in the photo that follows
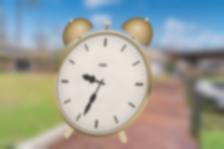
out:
{"hour": 9, "minute": 34}
